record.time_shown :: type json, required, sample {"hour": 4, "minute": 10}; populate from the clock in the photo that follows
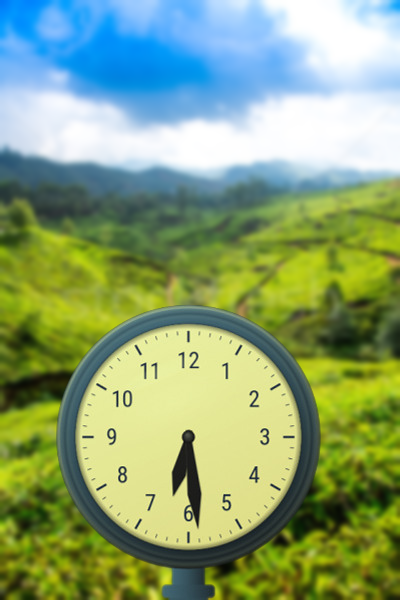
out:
{"hour": 6, "minute": 29}
